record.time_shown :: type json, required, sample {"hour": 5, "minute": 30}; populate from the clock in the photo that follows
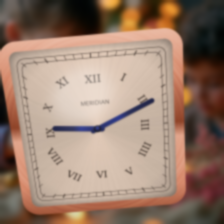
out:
{"hour": 9, "minute": 11}
